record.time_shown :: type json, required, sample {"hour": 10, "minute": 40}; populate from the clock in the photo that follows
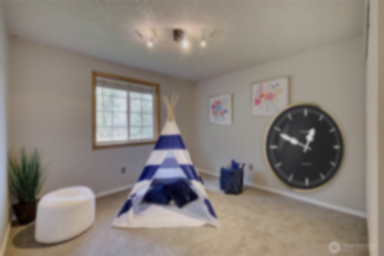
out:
{"hour": 12, "minute": 49}
